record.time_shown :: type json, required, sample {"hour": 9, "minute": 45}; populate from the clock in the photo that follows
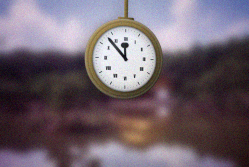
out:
{"hour": 11, "minute": 53}
